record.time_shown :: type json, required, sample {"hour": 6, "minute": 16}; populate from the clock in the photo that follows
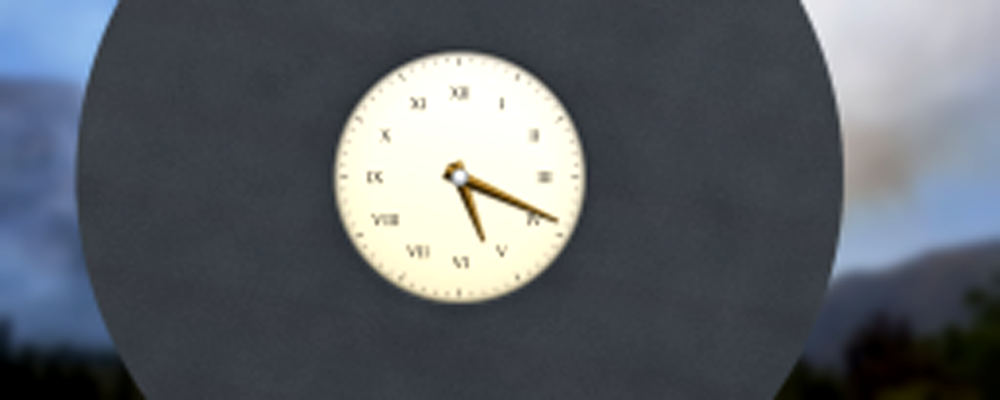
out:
{"hour": 5, "minute": 19}
